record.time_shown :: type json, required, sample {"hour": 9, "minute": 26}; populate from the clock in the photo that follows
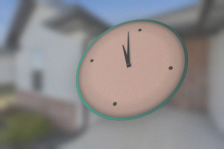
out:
{"hour": 10, "minute": 57}
